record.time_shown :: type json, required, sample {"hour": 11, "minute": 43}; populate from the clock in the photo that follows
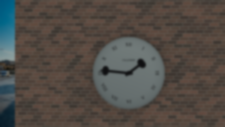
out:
{"hour": 1, "minute": 46}
